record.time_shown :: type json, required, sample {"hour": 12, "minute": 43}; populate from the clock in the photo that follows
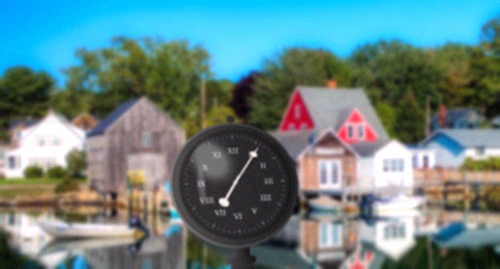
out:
{"hour": 7, "minute": 6}
